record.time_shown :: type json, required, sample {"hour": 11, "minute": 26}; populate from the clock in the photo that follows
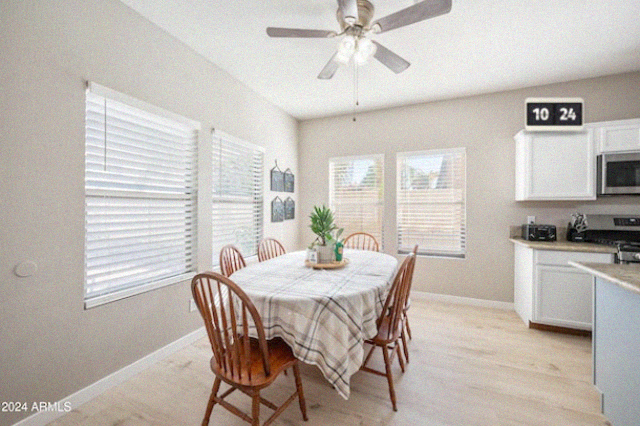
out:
{"hour": 10, "minute": 24}
